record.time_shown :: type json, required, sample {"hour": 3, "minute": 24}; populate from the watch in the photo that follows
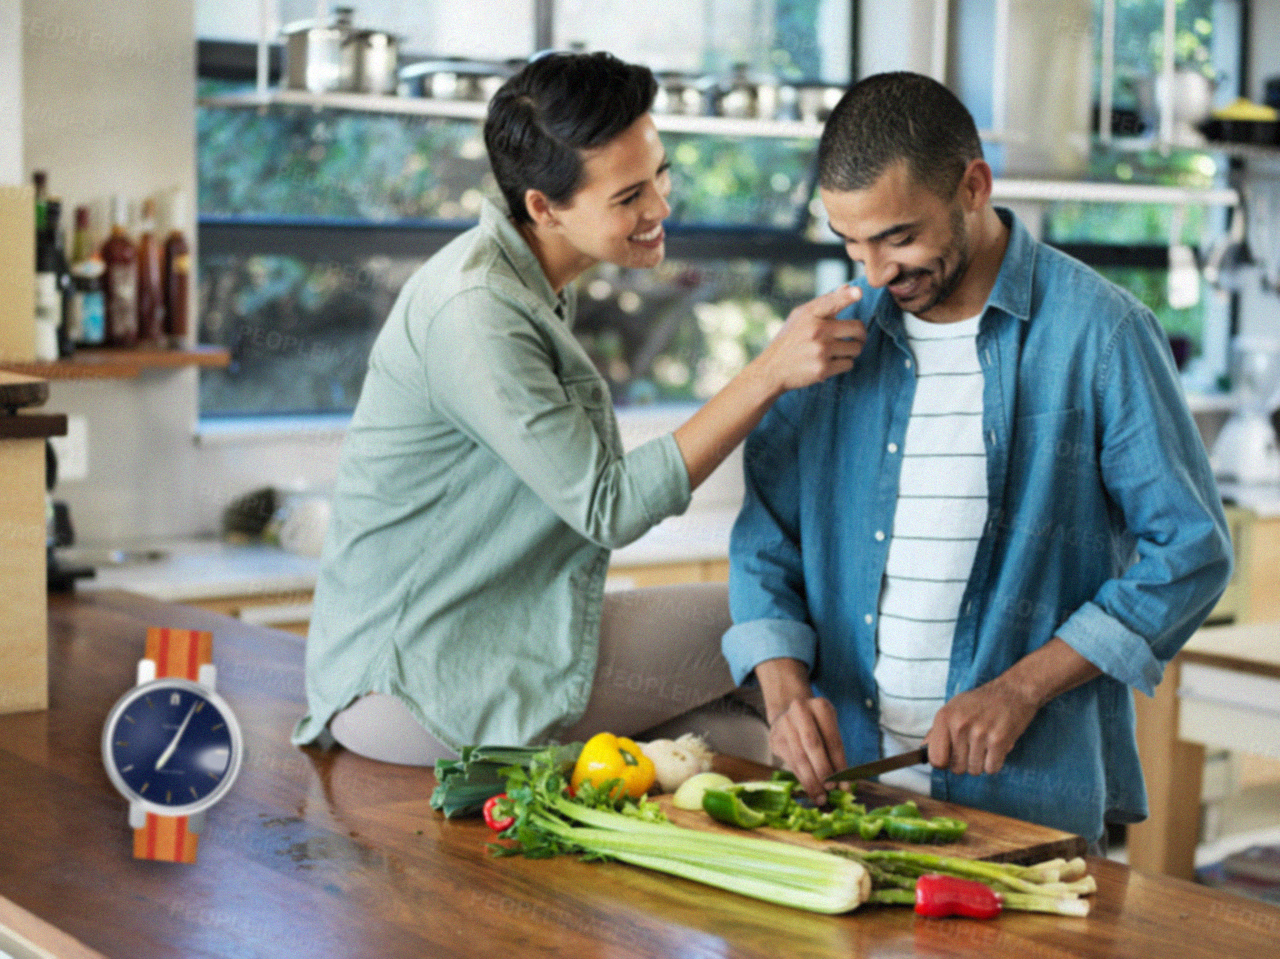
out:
{"hour": 7, "minute": 4}
